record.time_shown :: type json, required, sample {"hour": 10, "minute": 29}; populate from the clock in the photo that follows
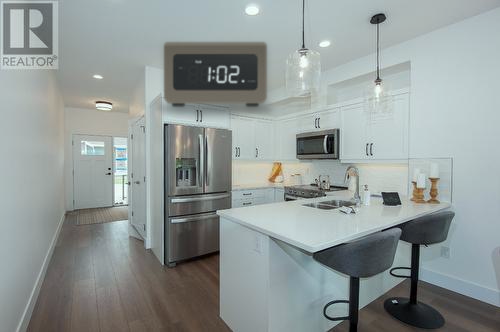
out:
{"hour": 1, "minute": 2}
